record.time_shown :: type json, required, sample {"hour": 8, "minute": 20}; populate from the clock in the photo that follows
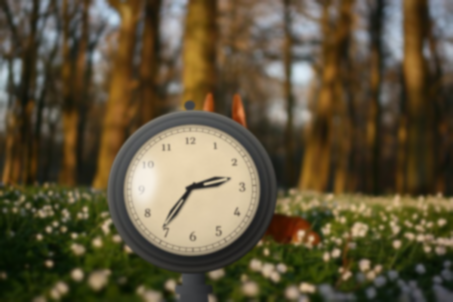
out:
{"hour": 2, "minute": 36}
